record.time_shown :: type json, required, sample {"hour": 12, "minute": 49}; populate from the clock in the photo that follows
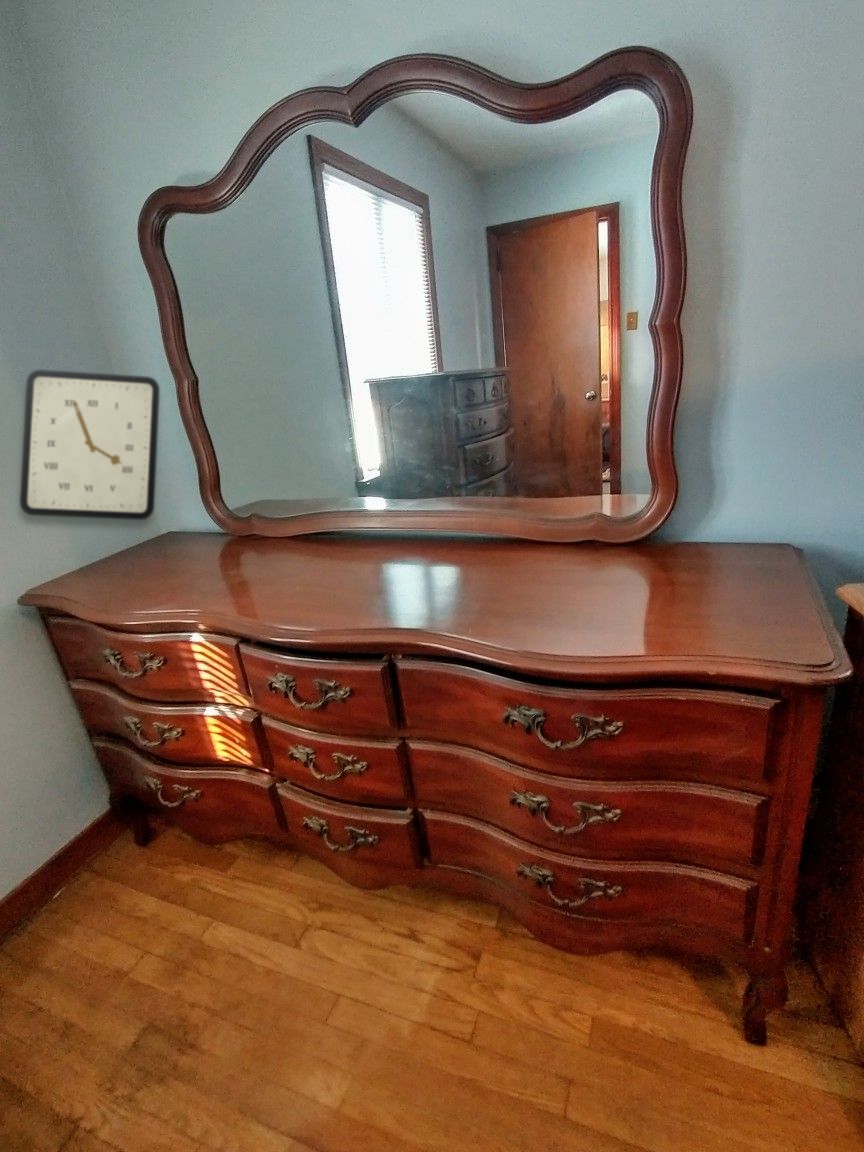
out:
{"hour": 3, "minute": 56}
